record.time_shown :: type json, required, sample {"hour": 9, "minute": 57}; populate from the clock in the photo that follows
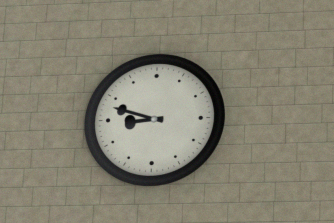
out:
{"hour": 8, "minute": 48}
